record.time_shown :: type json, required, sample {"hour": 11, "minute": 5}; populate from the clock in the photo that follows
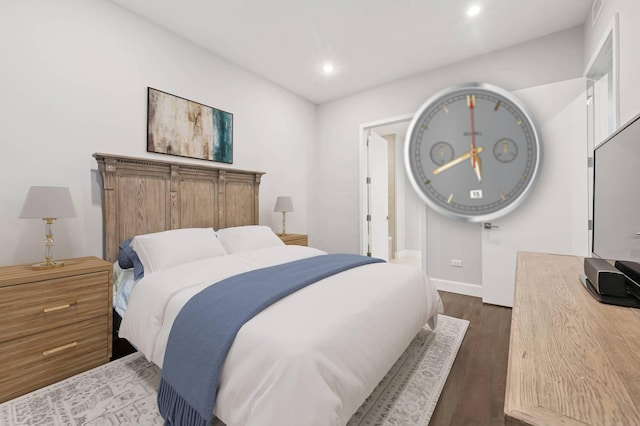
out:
{"hour": 5, "minute": 41}
